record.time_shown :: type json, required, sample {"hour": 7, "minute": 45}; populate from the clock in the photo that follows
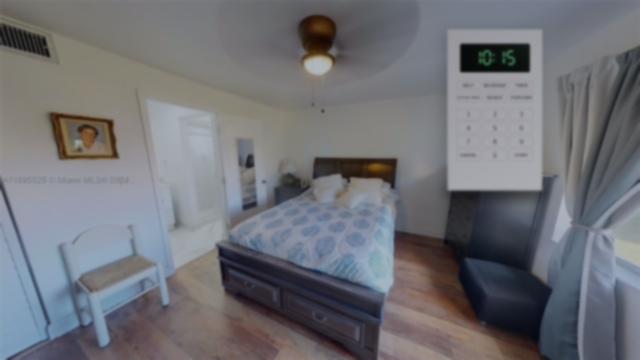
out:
{"hour": 10, "minute": 15}
